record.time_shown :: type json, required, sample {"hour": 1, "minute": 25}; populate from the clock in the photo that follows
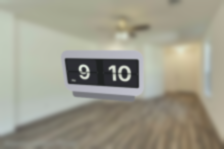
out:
{"hour": 9, "minute": 10}
